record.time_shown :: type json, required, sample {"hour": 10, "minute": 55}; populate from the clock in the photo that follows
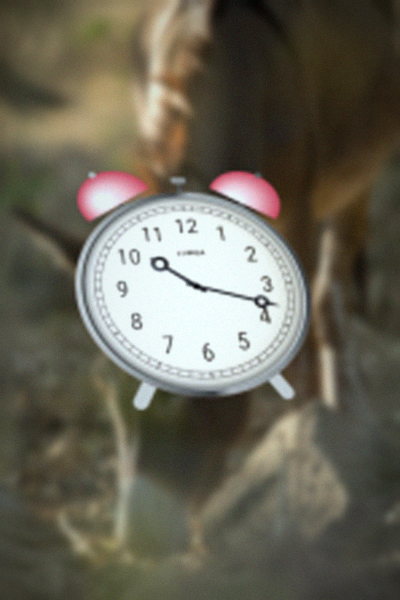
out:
{"hour": 10, "minute": 18}
